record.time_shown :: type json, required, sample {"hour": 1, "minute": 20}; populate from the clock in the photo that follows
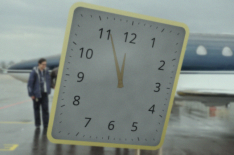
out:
{"hour": 11, "minute": 56}
